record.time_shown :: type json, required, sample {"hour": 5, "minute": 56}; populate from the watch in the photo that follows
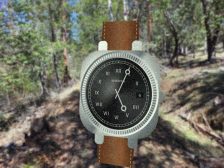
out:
{"hour": 5, "minute": 4}
